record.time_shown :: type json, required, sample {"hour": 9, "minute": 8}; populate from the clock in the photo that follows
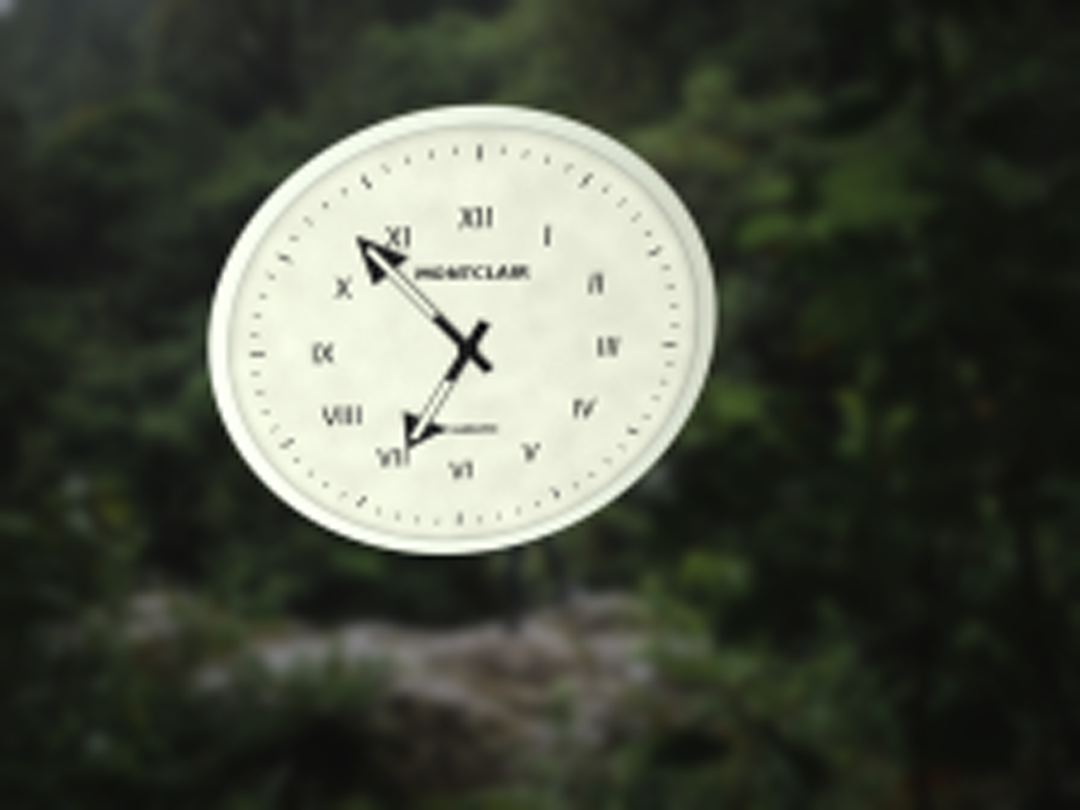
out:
{"hour": 6, "minute": 53}
